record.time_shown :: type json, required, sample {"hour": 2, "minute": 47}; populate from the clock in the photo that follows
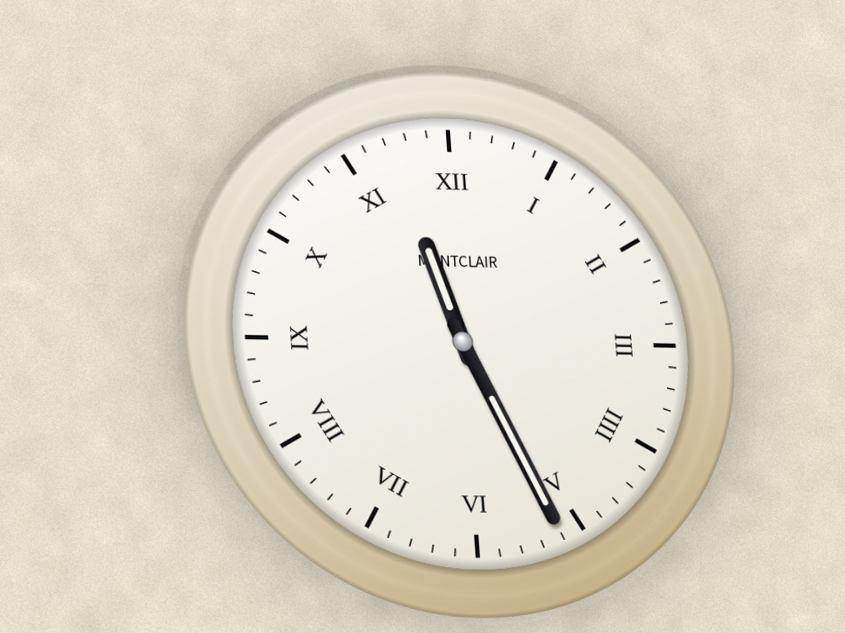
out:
{"hour": 11, "minute": 26}
